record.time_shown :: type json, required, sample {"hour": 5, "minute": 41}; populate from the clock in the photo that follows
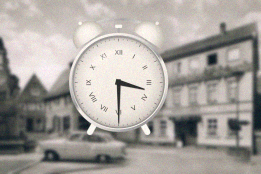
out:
{"hour": 3, "minute": 30}
